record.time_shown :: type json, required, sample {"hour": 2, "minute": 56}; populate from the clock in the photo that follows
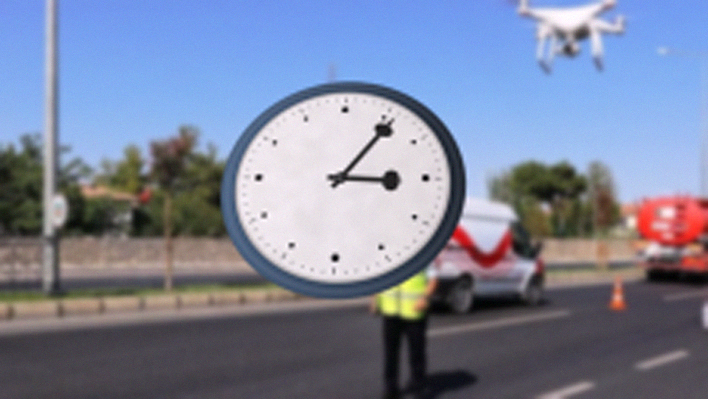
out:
{"hour": 3, "minute": 6}
